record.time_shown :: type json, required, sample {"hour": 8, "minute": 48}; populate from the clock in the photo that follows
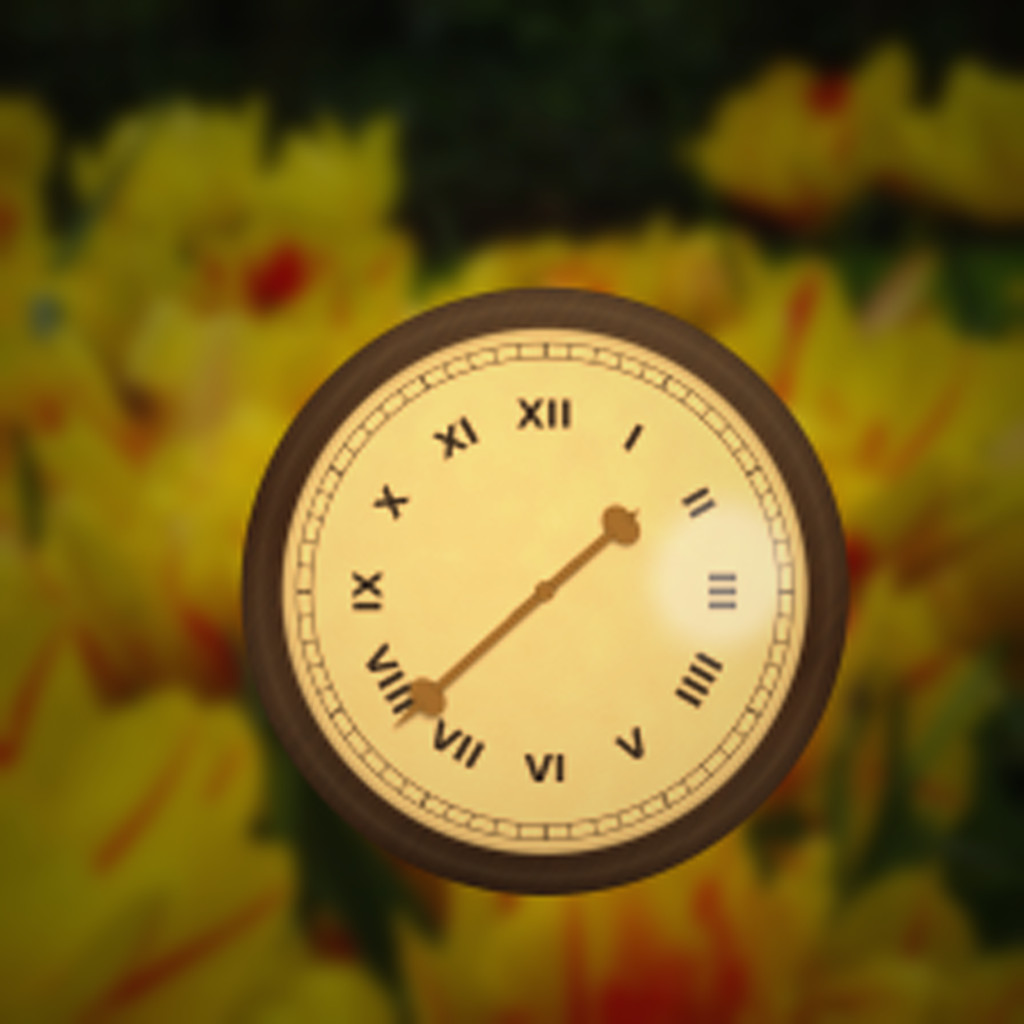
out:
{"hour": 1, "minute": 38}
